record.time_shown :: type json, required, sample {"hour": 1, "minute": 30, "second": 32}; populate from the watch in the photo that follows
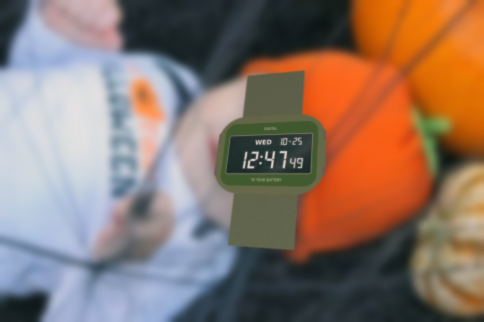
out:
{"hour": 12, "minute": 47, "second": 49}
